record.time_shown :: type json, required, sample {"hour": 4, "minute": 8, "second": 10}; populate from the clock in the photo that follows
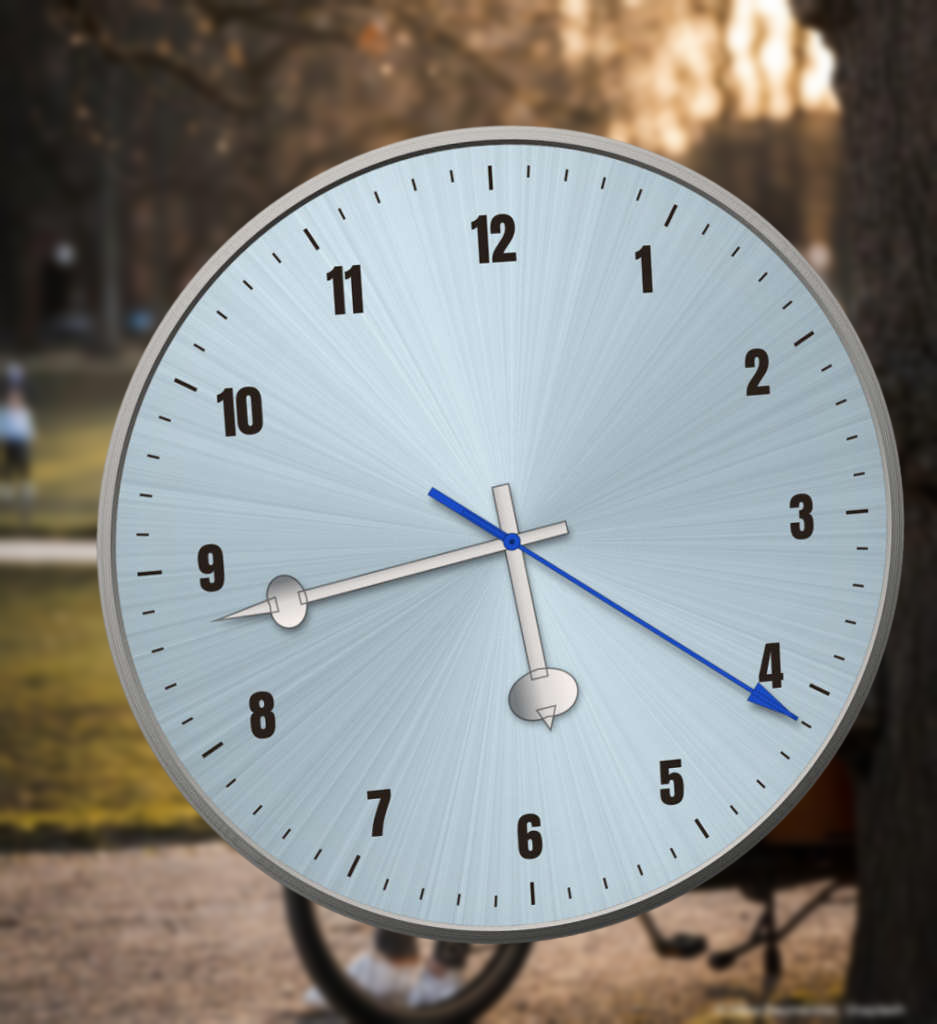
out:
{"hour": 5, "minute": 43, "second": 21}
